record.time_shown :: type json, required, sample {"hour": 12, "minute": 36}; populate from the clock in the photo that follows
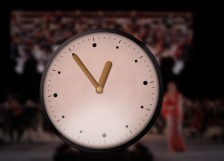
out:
{"hour": 12, "minute": 55}
